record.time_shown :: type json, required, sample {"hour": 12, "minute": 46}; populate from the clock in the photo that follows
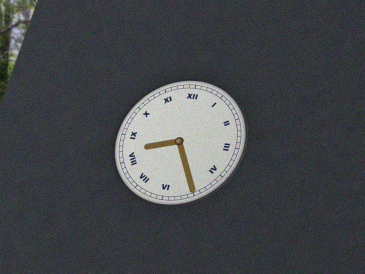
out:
{"hour": 8, "minute": 25}
